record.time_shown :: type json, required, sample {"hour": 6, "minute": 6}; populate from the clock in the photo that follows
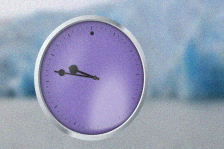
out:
{"hour": 9, "minute": 47}
